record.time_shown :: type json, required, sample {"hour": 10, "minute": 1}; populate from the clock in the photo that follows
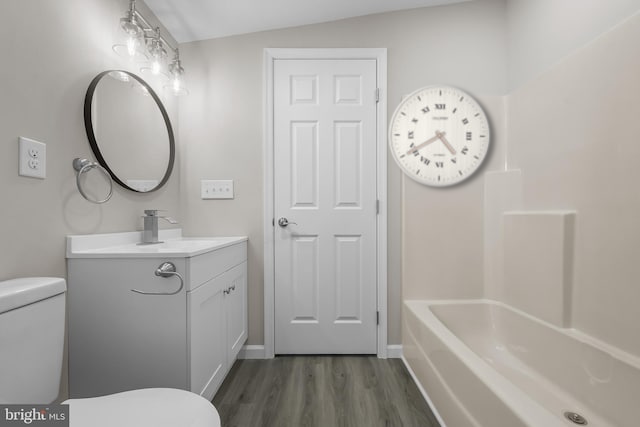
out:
{"hour": 4, "minute": 40}
